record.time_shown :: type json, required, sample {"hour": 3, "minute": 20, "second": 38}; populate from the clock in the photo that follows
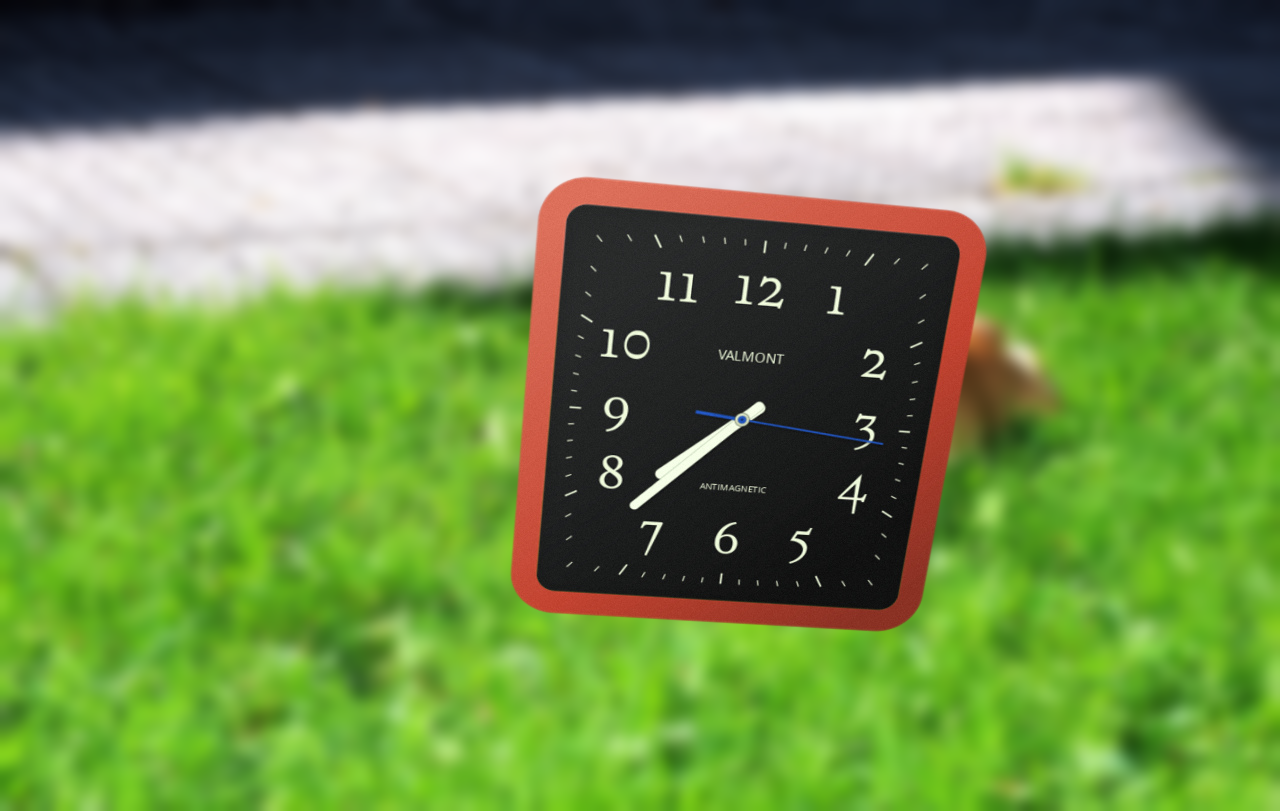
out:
{"hour": 7, "minute": 37, "second": 16}
